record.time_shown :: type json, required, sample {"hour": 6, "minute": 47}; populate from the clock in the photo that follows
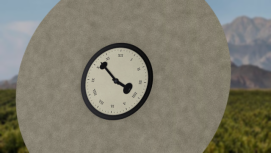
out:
{"hour": 3, "minute": 52}
